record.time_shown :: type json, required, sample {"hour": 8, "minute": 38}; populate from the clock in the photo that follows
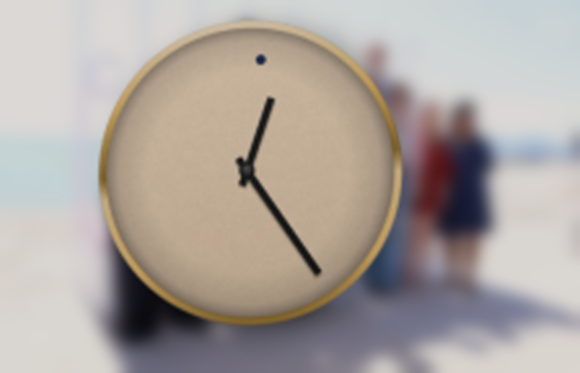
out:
{"hour": 12, "minute": 23}
